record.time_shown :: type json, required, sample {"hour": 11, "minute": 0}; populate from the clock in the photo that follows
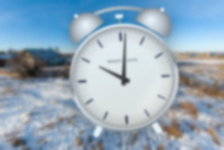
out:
{"hour": 10, "minute": 1}
